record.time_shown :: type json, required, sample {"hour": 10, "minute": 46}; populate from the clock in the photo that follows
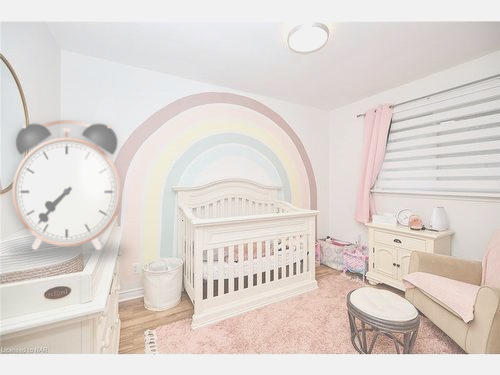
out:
{"hour": 7, "minute": 37}
